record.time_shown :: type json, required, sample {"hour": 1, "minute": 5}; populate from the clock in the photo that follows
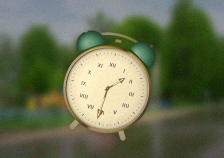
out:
{"hour": 1, "minute": 31}
